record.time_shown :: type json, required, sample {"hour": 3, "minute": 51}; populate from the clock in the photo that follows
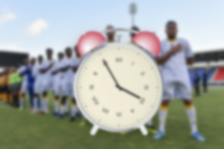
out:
{"hour": 3, "minute": 55}
